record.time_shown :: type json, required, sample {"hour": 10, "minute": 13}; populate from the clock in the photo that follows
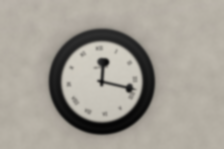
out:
{"hour": 12, "minute": 18}
